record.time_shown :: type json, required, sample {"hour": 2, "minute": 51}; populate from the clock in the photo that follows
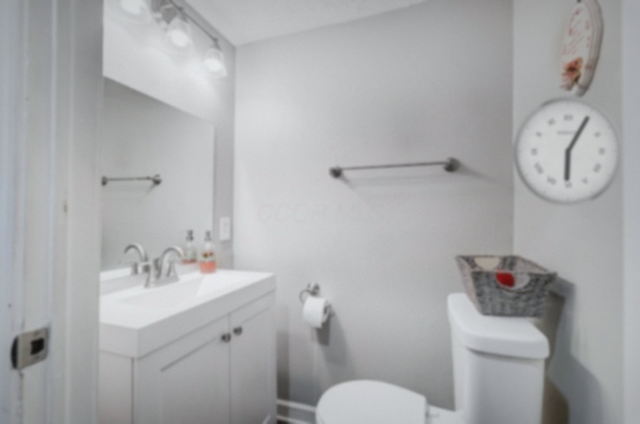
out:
{"hour": 6, "minute": 5}
